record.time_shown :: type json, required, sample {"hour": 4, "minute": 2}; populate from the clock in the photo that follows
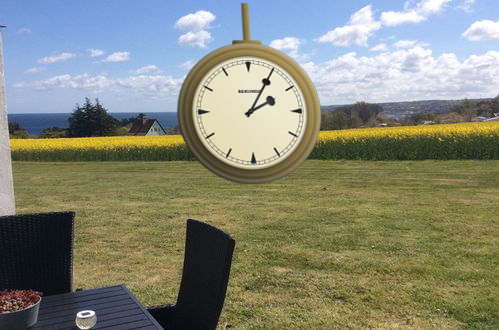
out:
{"hour": 2, "minute": 5}
